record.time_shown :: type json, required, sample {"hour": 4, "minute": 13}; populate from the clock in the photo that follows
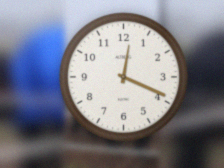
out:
{"hour": 12, "minute": 19}
